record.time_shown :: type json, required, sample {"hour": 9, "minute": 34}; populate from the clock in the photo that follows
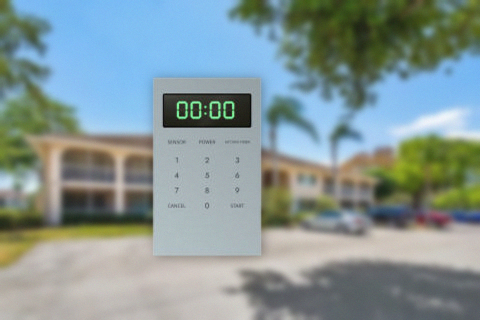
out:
{"hour": 0, "minute": 0}
